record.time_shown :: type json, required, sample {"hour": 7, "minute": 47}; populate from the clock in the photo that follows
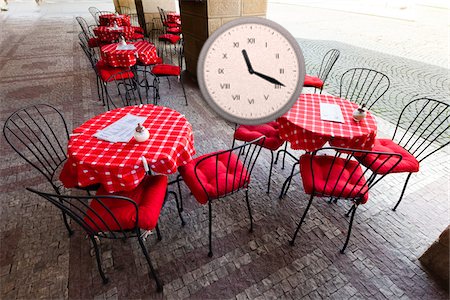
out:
{"hour": 11, "minute": 19}
